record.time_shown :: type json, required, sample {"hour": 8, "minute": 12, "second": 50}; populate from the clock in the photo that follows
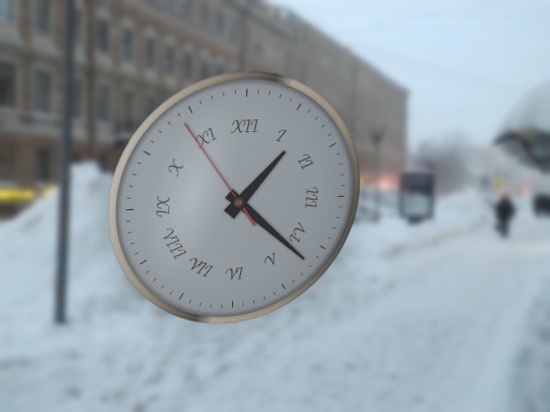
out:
{"hour": 1, "minute": 21, "second": 54}
